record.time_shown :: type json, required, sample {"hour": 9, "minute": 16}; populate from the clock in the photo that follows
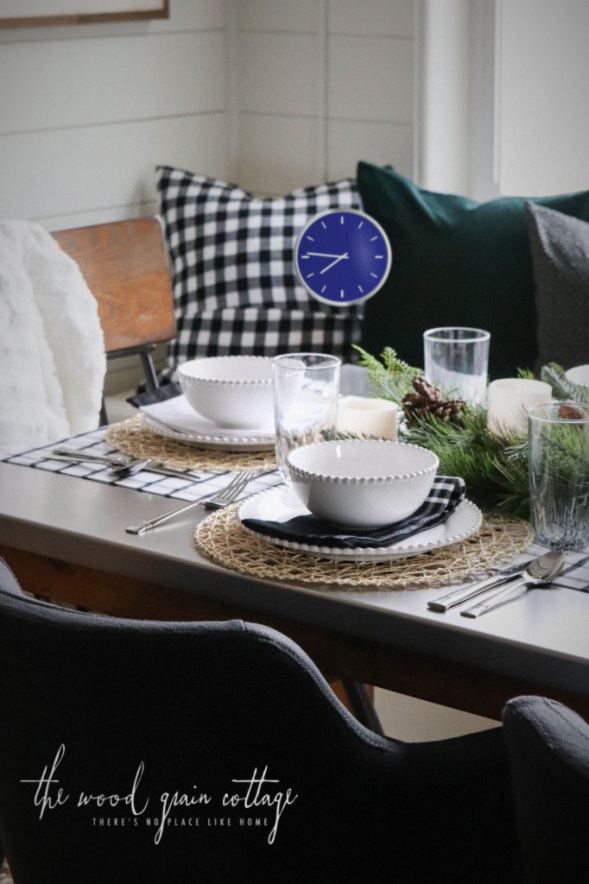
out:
{"hour": 7, "minute": 46}
